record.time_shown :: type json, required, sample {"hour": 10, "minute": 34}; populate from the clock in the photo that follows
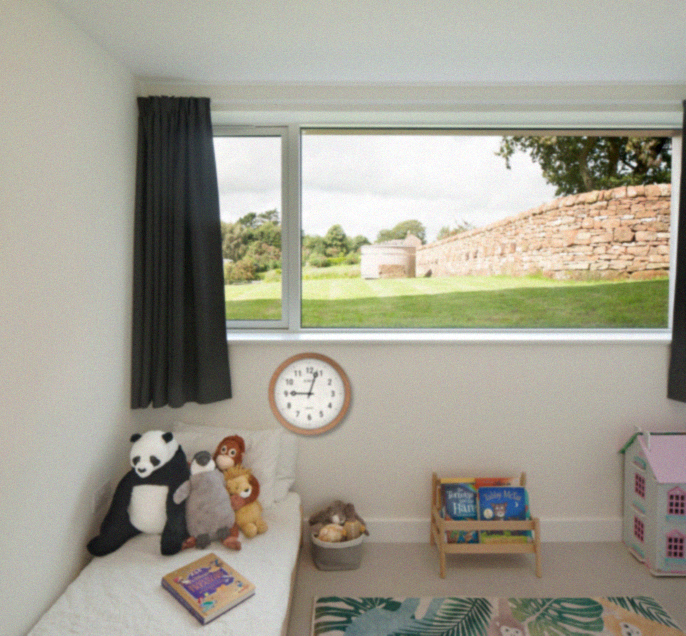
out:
{"hour": 9, "minute": 3}
